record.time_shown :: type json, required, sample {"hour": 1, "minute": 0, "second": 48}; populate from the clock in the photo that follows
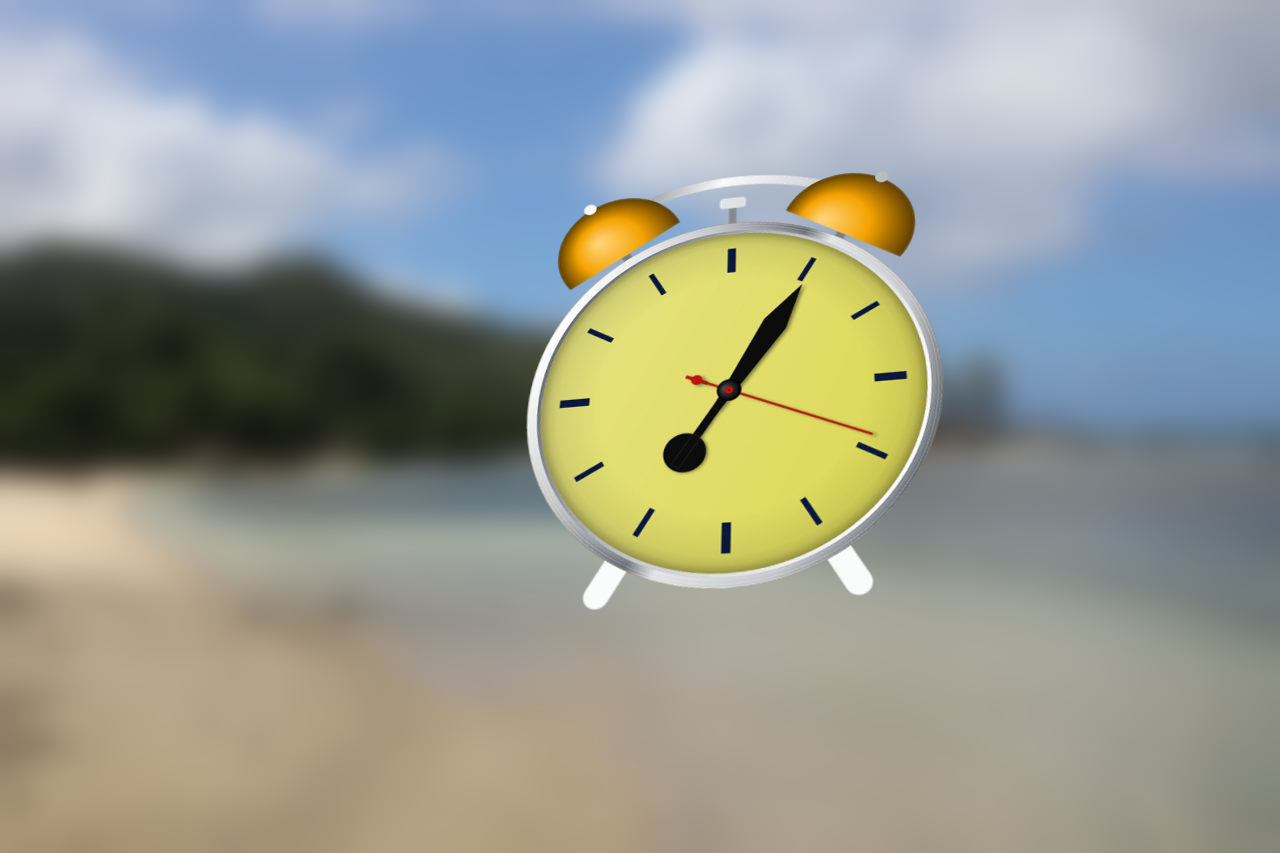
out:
{"hour": 7, "minute": 5, "second": 19}
